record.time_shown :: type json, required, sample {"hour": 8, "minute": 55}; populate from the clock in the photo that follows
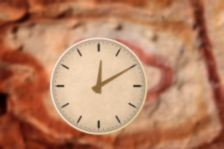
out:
{"hour": 12, "minute": 10}
